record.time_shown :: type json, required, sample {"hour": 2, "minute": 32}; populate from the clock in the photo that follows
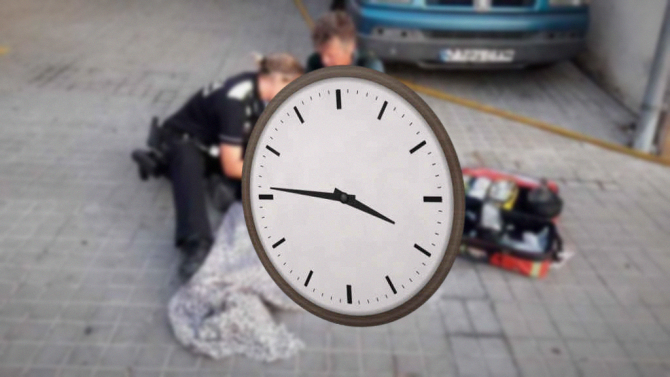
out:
{"hour": 3, "minute": 46}
